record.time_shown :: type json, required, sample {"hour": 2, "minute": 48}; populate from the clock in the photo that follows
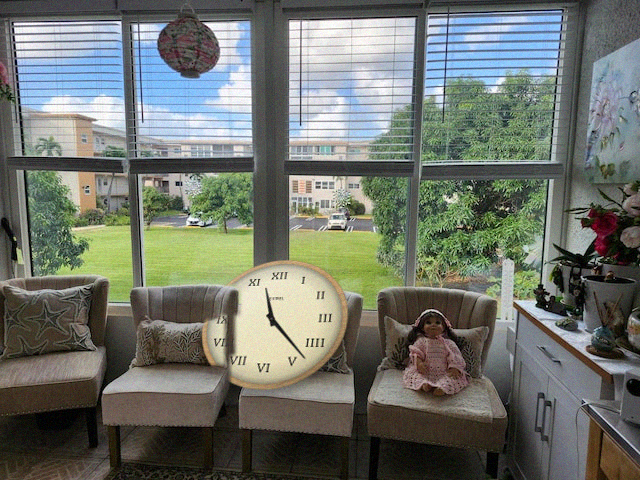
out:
{"hour": 11, "minute": 23}
